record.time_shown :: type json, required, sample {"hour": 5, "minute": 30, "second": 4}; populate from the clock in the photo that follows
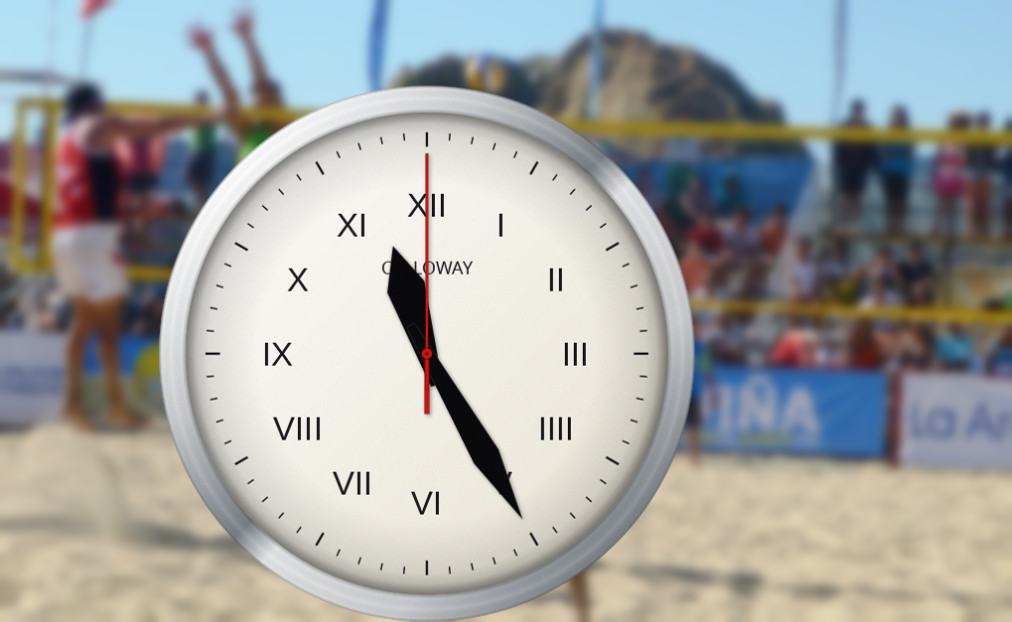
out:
{"hour": 11, "minute": 25, "second": 0}
